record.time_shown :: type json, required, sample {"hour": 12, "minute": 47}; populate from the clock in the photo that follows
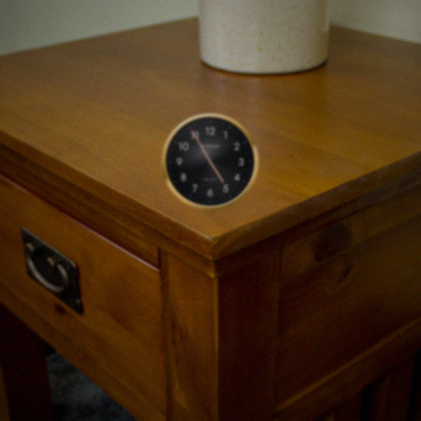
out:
{"hour": 4, "minute": 55}
